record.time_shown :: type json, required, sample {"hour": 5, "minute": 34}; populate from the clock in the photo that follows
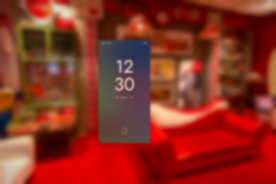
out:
{"hour": 12, "minute": 30}
